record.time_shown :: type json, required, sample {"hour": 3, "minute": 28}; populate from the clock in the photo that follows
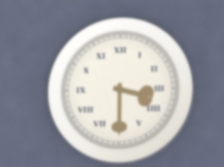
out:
{"hour": 3, "minute": 30}
